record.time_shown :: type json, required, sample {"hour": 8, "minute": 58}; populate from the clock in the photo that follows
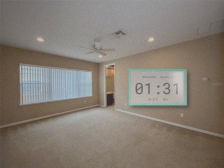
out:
{"hour": 1, "minute": 31}
